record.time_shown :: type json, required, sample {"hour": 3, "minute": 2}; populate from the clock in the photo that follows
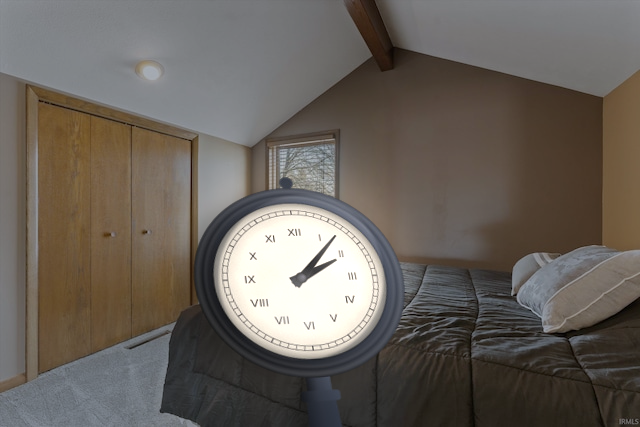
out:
{"hour": 2, "minute": 7}
